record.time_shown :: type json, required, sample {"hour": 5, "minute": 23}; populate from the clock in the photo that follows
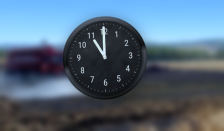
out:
{"hour": 11, "minute": 0}
